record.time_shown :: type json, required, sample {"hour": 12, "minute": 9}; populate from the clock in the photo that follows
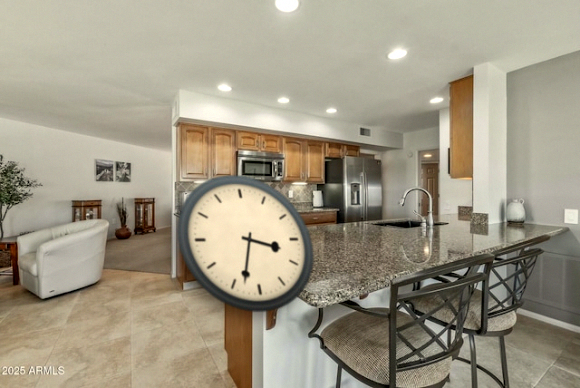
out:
{"hour": 3, "minute": 33}
